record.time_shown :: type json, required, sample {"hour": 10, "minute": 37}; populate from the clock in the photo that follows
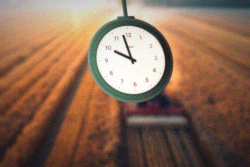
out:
{"hour": 9, "minute": 58}
